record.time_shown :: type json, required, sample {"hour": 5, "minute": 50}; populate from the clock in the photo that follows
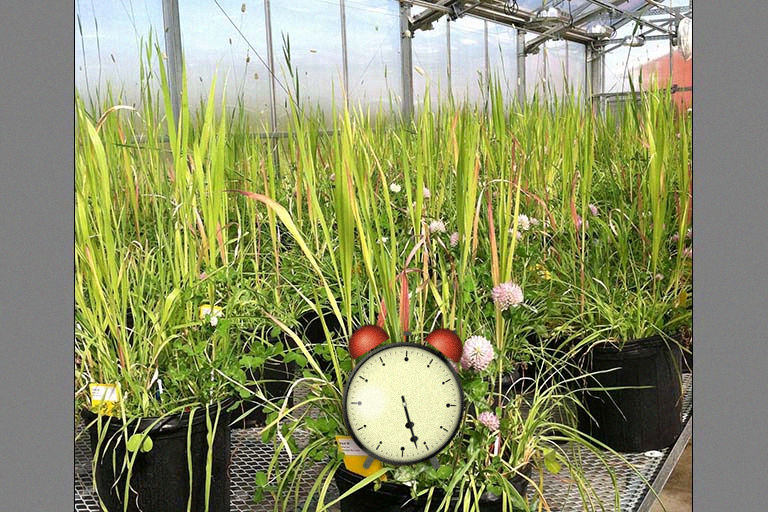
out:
{"hour": 5, "minute": 27}
